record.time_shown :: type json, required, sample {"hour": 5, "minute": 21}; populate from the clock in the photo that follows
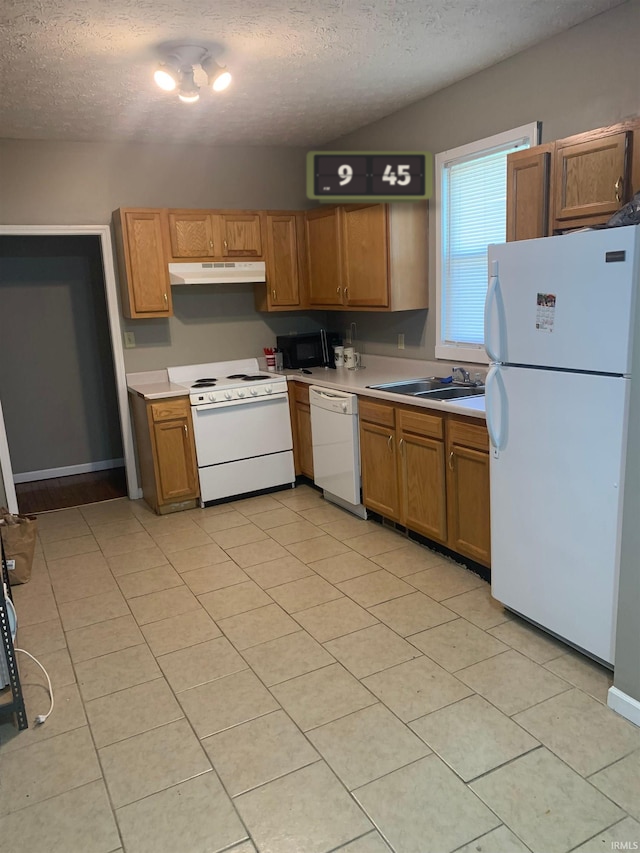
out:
{"hour": 9, "minute": 45}
